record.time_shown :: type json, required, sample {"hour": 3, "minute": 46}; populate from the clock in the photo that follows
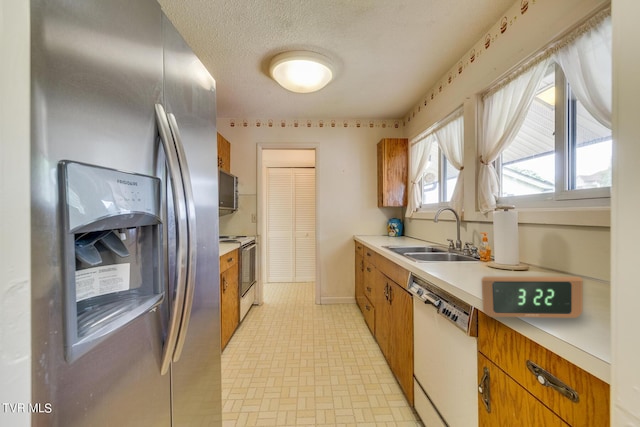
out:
{"hour": 3, "minute": 22}
